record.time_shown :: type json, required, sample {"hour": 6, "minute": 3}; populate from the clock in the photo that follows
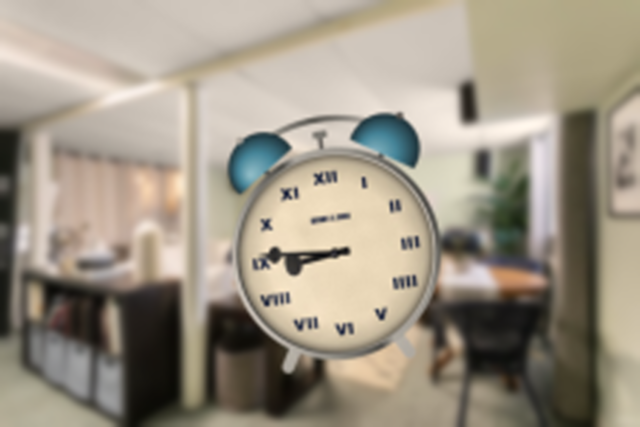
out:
{"hour": 8, "minute": 46}
